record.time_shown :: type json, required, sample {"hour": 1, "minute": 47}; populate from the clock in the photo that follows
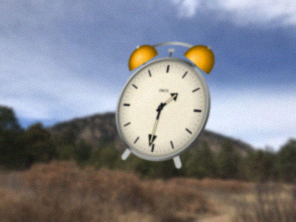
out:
{"hour": 1, "minute": 31}
